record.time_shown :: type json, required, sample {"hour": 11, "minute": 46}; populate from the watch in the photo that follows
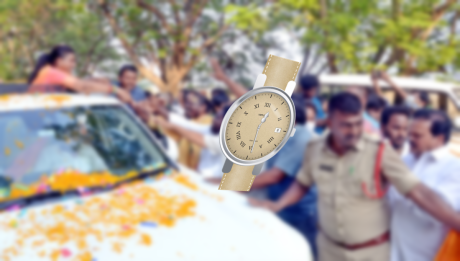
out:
{"hour": 12, "minute": 29}
